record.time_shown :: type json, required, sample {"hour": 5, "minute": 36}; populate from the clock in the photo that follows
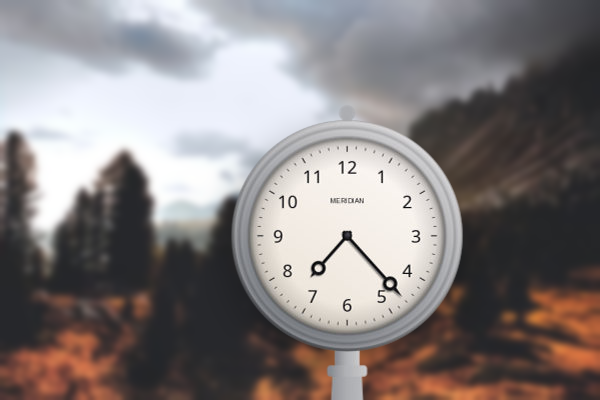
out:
{"hour": 7, "minute": 23}
